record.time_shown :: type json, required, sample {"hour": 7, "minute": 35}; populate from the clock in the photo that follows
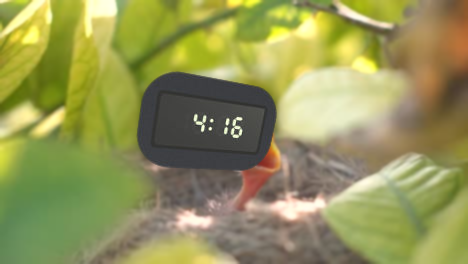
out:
{"hour": 4, "minute": 16}
